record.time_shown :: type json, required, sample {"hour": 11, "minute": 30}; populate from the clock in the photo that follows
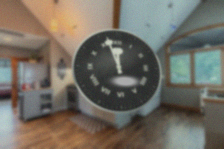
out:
{"hour": 11, "minute": 57}
